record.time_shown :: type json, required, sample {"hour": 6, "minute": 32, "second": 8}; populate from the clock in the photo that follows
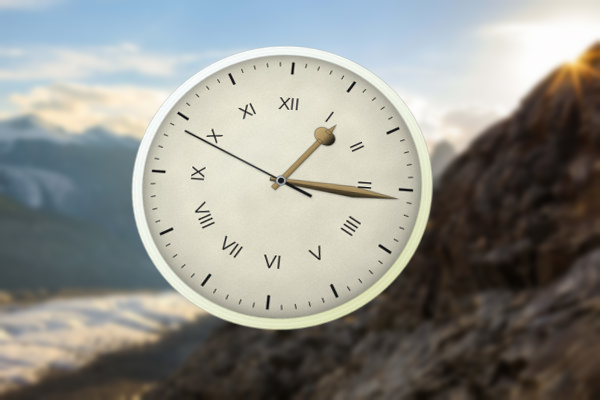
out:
{"hour": 1, "minute": 15, "second": 49}
